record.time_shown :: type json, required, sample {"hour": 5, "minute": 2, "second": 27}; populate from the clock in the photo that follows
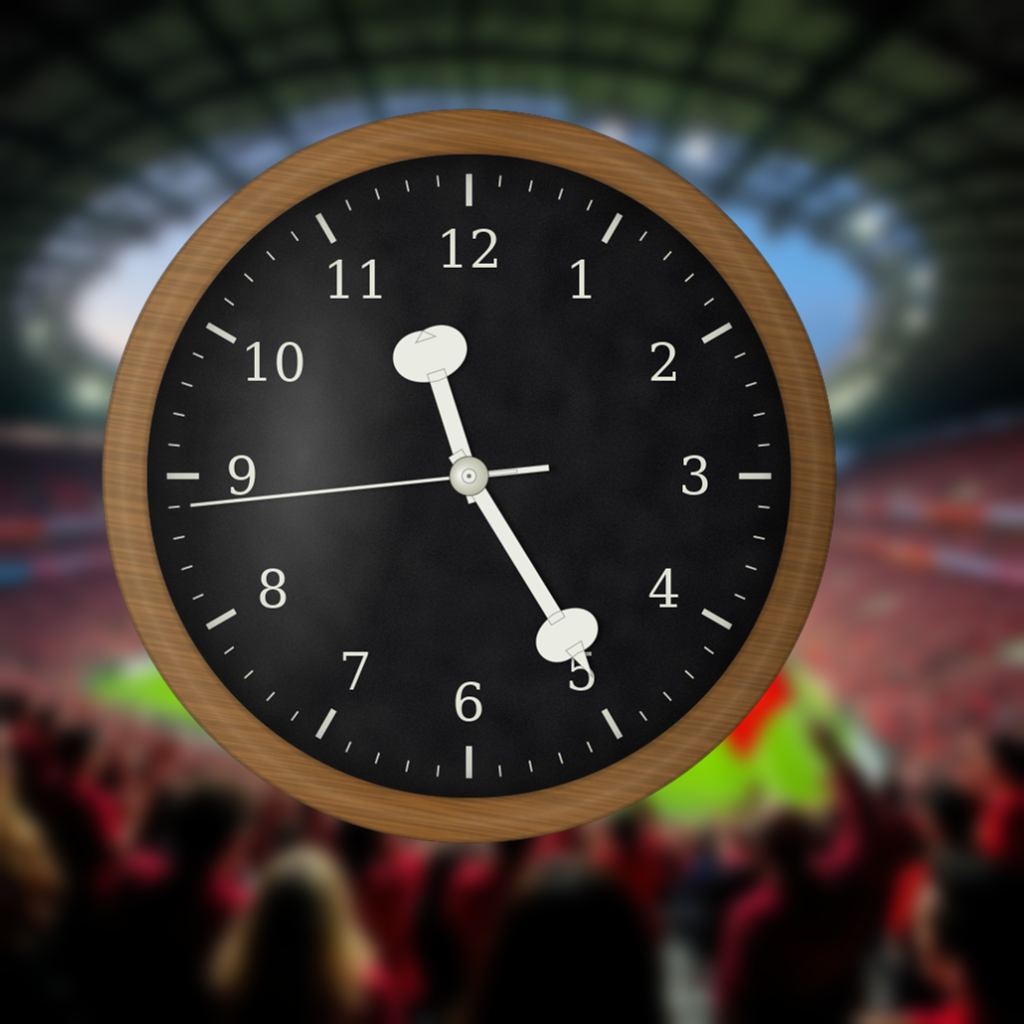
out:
{"hour": 11, "minute": 24, "second": 44}
